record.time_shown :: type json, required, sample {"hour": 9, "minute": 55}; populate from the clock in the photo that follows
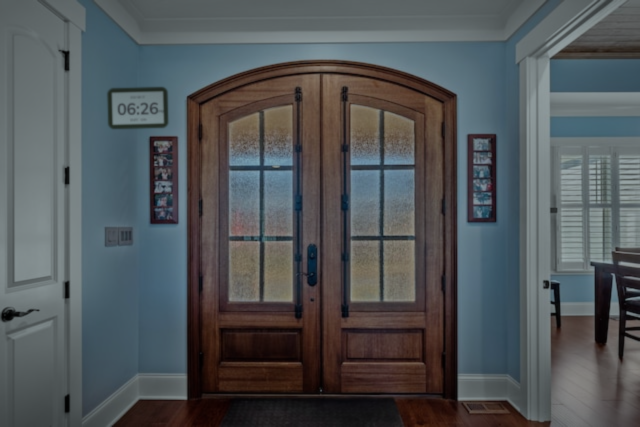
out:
{"hour": 6, "minute": 26}
